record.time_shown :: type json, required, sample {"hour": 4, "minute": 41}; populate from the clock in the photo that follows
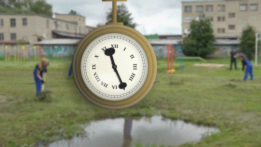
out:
{"hour": 11, "minute": 26}
